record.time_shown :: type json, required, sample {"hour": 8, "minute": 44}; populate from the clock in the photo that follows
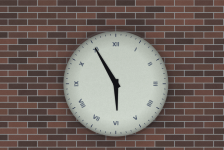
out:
{"hour": 5, "minute": 55}
